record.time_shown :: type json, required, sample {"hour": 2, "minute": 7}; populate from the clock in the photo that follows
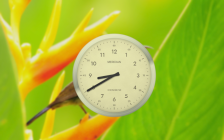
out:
{"hour": 8, "minute": 40}
